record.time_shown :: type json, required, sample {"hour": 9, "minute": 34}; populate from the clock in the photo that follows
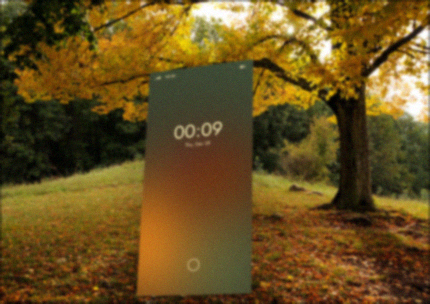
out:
{"hour": 0, "minute": 9}
